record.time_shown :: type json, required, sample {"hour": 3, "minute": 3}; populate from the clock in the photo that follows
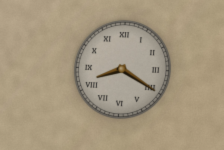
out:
{"hour": 8, "minute": 20}
